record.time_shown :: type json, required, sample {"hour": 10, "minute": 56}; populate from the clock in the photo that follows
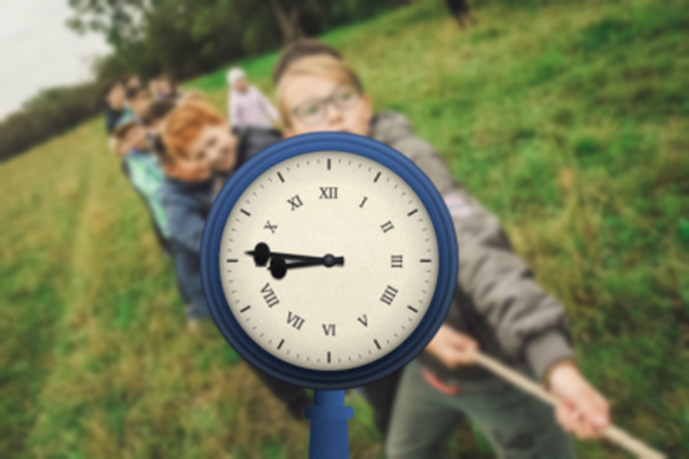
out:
{"hour": 8, "minute": 46}
